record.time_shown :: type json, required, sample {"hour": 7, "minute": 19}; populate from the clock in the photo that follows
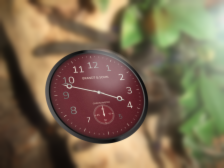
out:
{"hour": 3, "minute": 48}
